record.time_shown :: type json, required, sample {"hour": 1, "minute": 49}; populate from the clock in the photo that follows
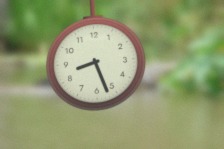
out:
{"hour": 8, "minute": 27}
